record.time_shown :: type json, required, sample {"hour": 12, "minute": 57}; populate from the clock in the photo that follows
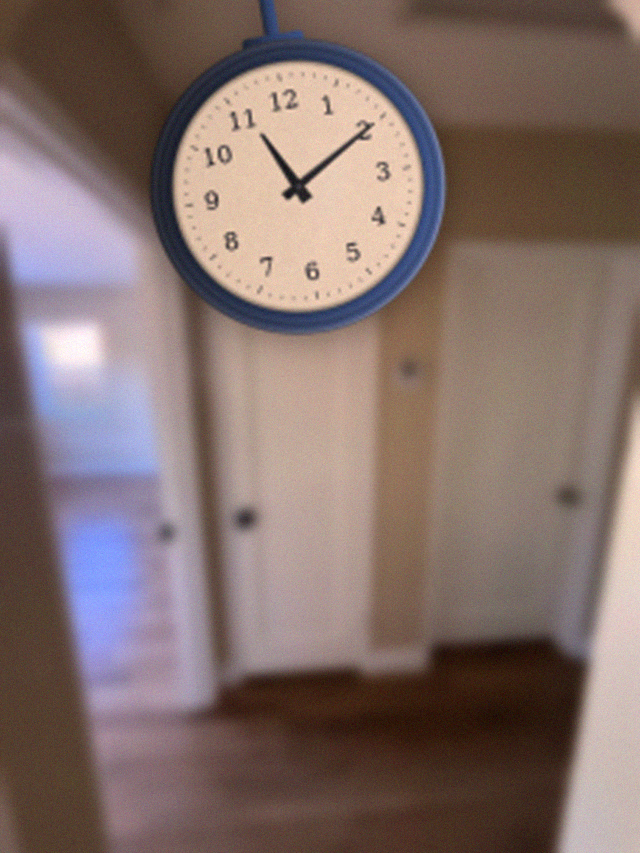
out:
{"hour": 11, "minute": 10}
